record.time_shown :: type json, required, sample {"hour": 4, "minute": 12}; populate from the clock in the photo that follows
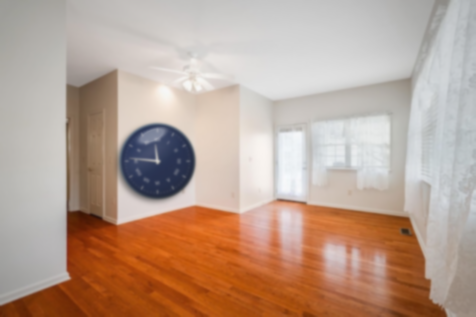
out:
{"hour": 11, "minute": 46}
